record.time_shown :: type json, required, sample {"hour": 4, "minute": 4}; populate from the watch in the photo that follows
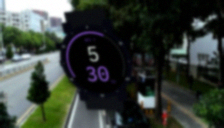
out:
{"hour": 5, "minute": 30}
